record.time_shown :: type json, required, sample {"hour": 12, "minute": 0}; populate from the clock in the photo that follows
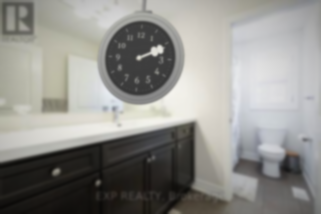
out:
{"hour": 2, "minute": 11}
